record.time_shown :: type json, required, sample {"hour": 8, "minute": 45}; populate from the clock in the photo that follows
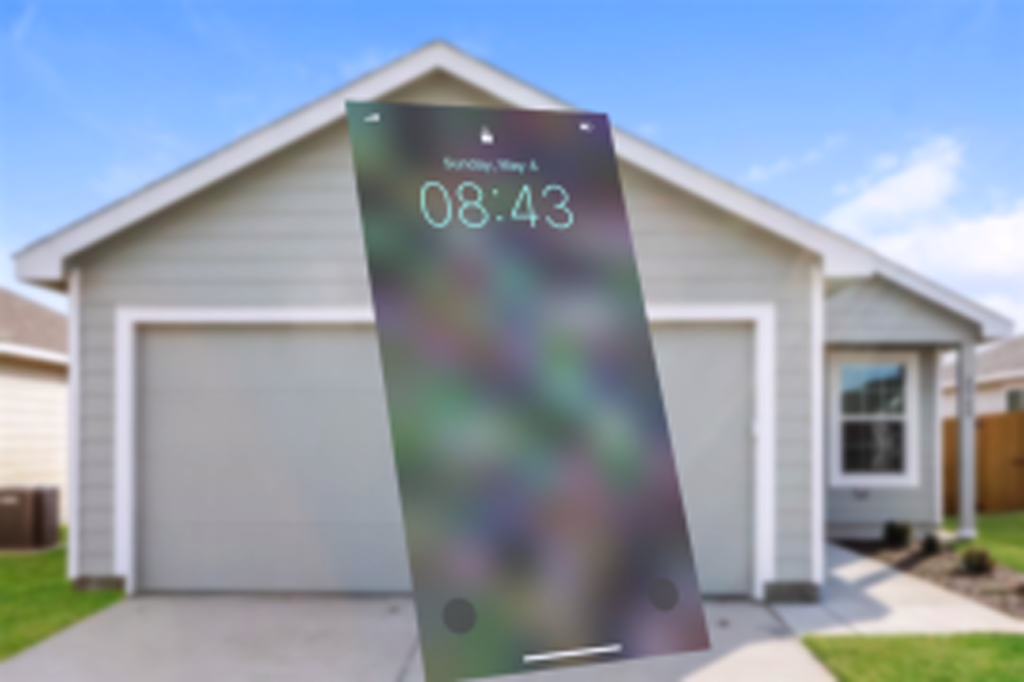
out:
{"hour": 8, "minute": 43}
